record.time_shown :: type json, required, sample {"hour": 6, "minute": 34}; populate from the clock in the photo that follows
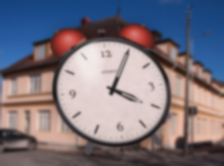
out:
{"hour": 4, "minute": 5}
